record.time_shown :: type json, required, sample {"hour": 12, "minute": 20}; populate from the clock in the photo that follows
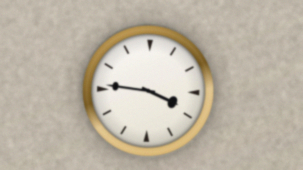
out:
{"hour": 3, "minute": 46}
